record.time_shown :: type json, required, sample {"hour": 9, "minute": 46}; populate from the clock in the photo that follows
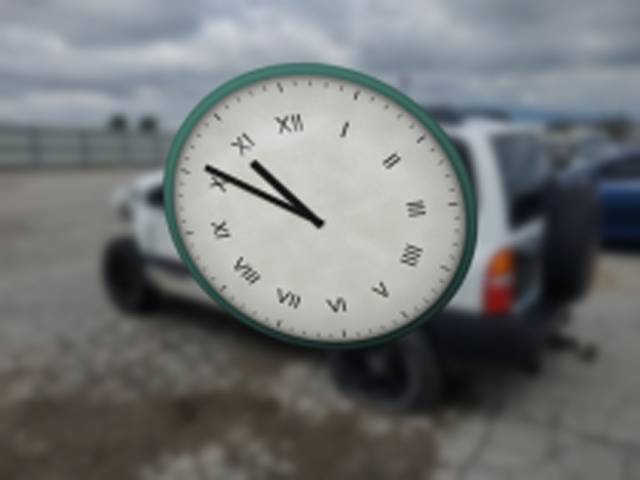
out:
{"hour": 10, "minute": 51}
